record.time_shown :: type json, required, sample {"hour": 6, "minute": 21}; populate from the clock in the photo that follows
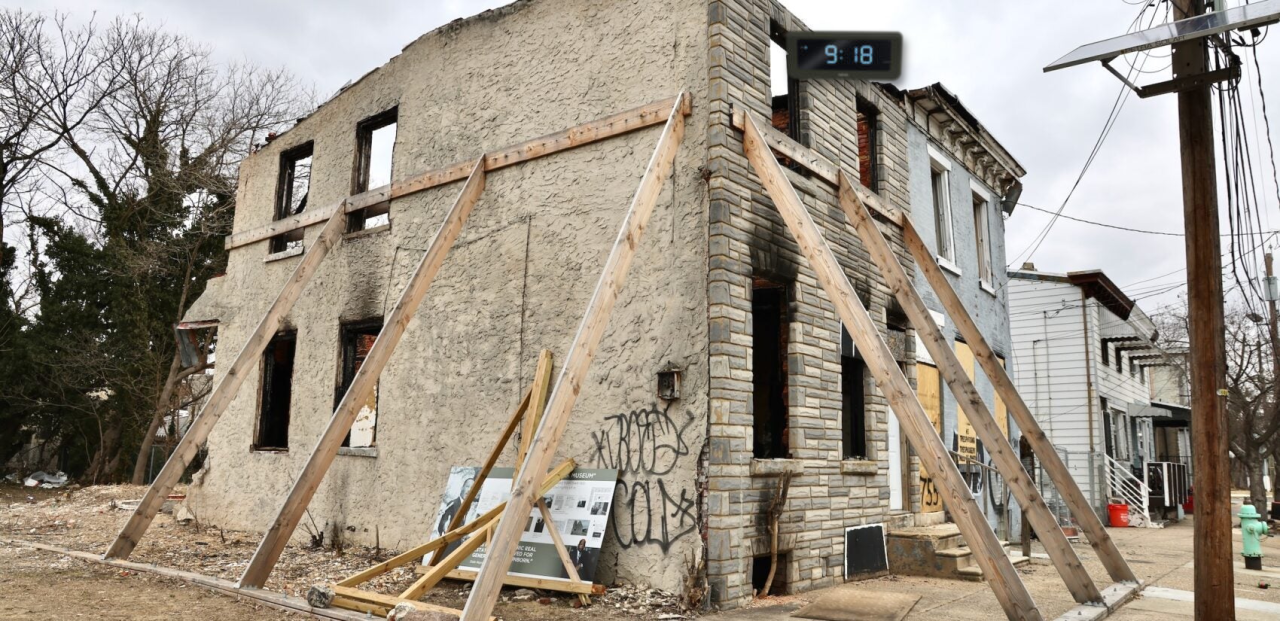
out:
{"hour": 9, "minute": 18}
